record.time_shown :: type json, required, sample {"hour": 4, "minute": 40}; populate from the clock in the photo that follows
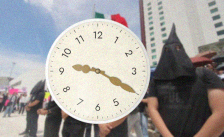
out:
{"hour": 9, "minute": 20}
